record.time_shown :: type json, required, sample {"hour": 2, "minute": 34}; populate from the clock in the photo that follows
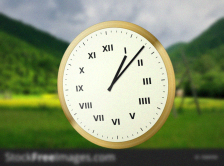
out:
{"hour": 1, "minute": 8}
